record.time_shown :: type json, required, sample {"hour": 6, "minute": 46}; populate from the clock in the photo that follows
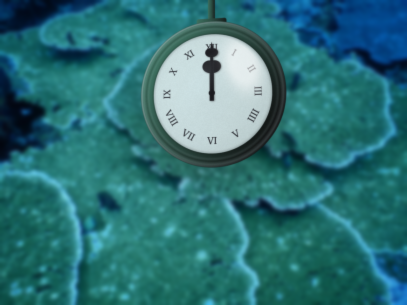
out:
{"hour": 12, "minute": 0}
